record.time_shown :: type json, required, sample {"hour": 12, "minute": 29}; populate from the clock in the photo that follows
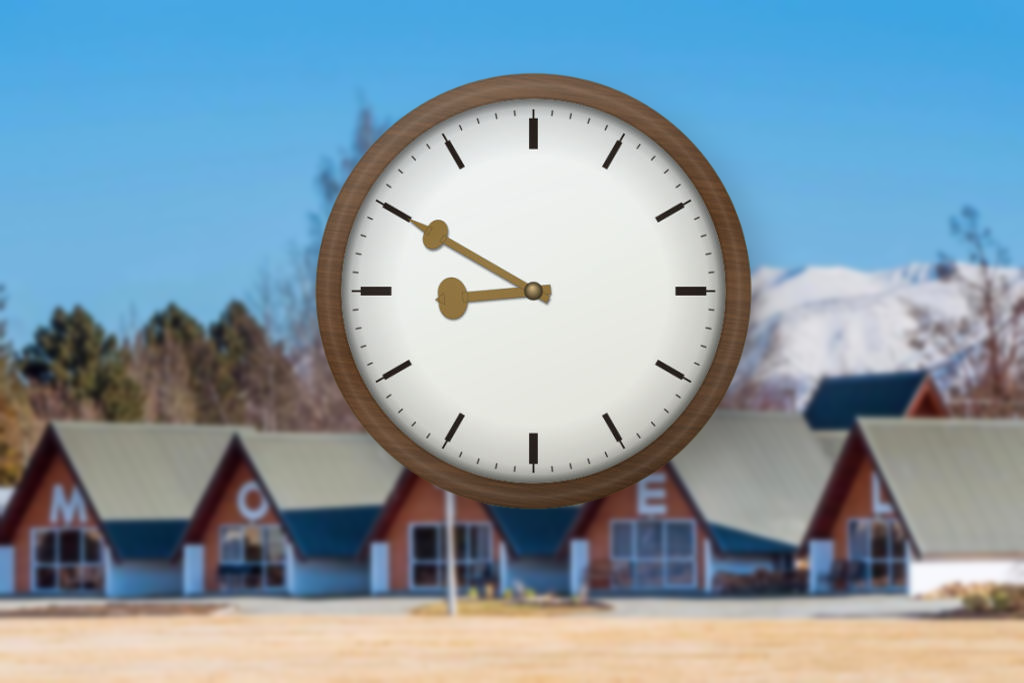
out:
{"hour": 8, "minute": 50}
